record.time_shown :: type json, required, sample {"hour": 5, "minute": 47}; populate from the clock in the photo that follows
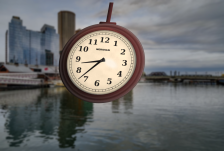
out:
{"hour": 8, "minute": 37}
